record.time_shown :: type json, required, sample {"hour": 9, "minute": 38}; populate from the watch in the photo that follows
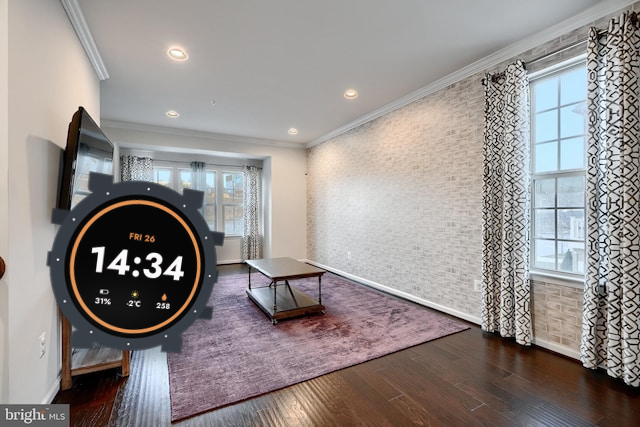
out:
{"hour": 14, "minute": 34}
